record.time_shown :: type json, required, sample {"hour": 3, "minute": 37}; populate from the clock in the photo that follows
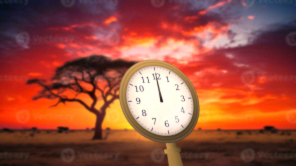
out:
{"hour": 12, "minute": 0}
